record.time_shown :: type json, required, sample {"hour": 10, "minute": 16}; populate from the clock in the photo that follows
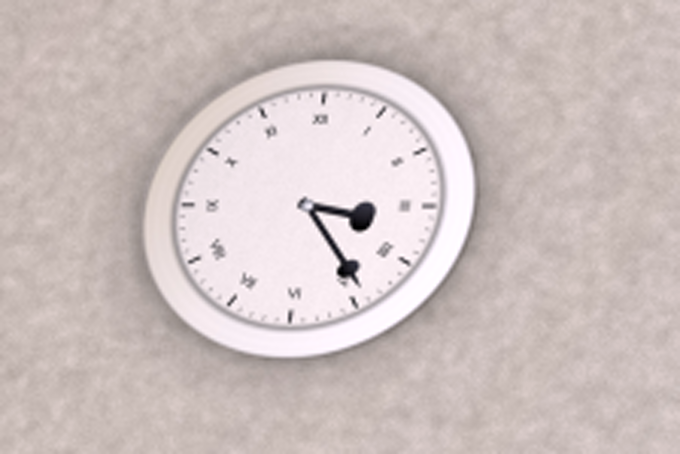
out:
{"hour": 3, "minute": 24}
